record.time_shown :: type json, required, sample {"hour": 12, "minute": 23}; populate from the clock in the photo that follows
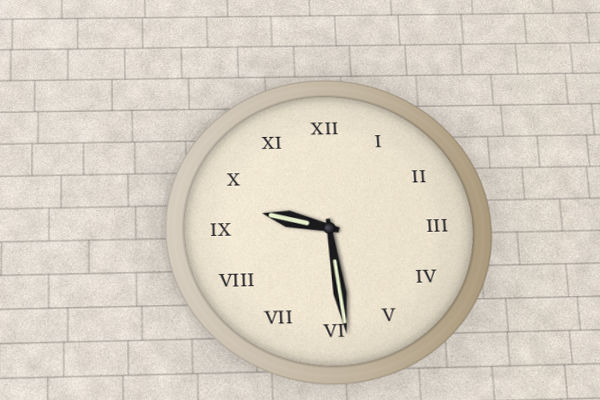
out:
{"hour": 9, "minute": 29}
